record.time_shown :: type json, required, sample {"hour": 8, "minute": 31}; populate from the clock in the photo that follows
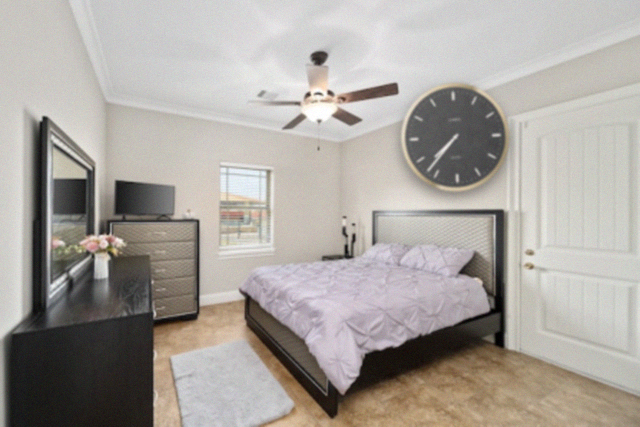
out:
{"hour": 7, "minute": 37}
